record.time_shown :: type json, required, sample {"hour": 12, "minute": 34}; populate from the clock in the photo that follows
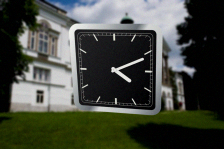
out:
{"hour": 4, "minute": 11}
